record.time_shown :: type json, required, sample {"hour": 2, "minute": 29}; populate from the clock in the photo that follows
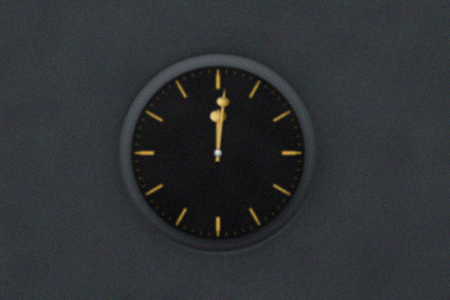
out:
{"hour": 12, "minute": 1}
